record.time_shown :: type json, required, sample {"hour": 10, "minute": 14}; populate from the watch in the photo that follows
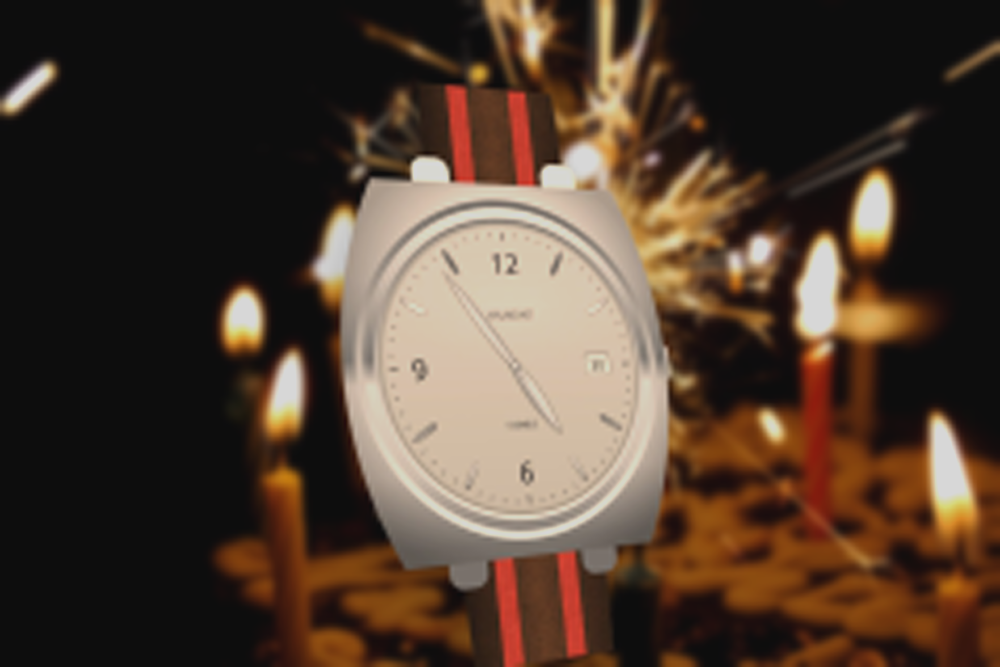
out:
{"hour": 4, "minute": 54}
